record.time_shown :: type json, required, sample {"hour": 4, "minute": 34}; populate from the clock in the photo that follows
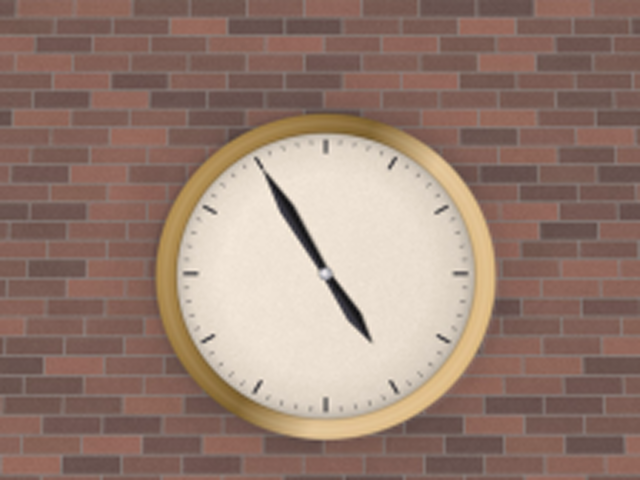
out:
{"hour": 4, "minute": 55}
